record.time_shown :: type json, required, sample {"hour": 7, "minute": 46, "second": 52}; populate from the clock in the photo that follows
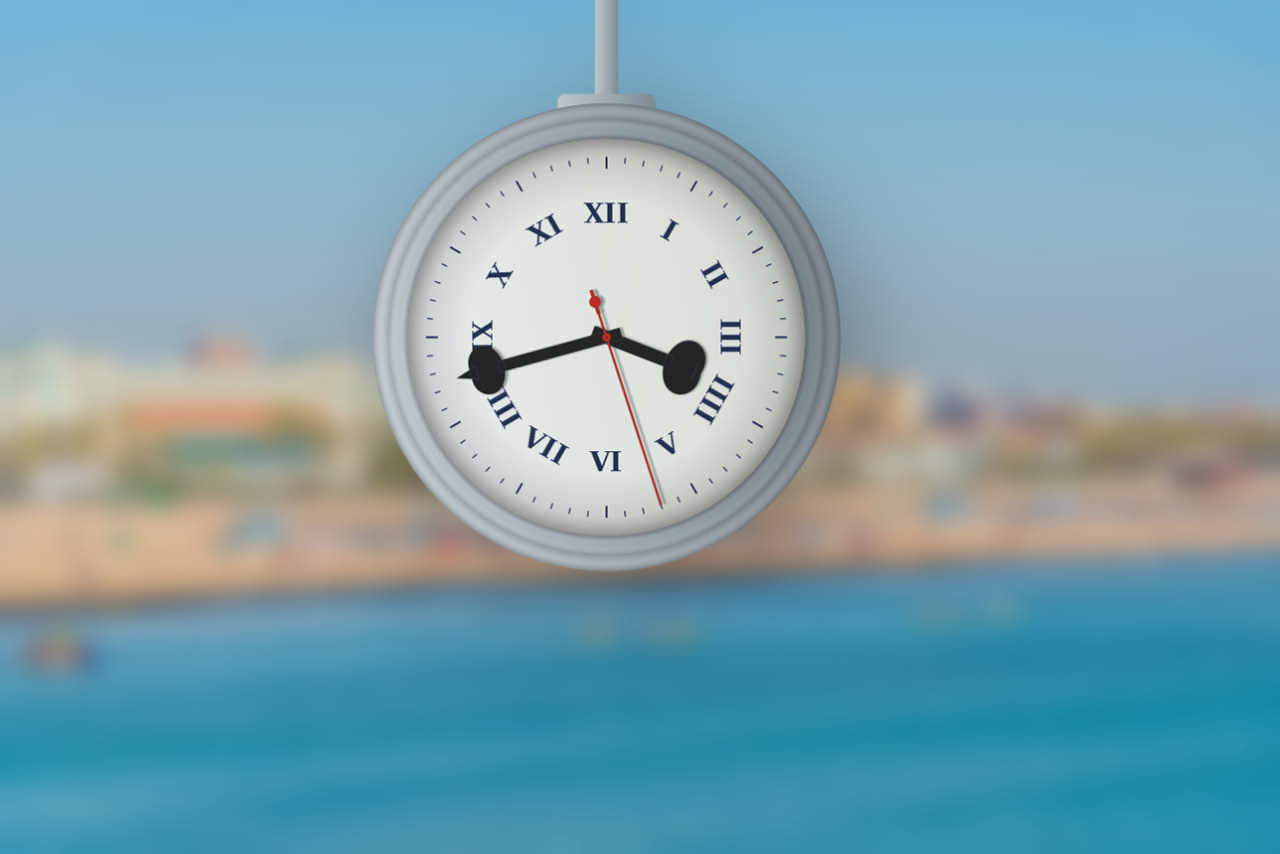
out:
{"hour": 3, "minute": 42, "second": 27}
